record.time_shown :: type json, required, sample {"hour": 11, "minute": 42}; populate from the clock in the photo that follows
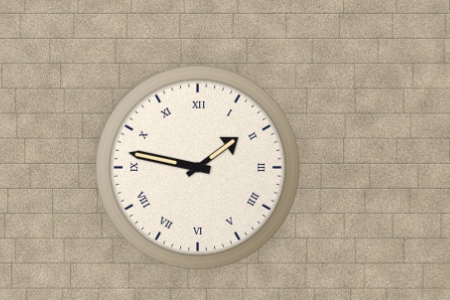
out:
{"hour": 1, "minute": 47}
